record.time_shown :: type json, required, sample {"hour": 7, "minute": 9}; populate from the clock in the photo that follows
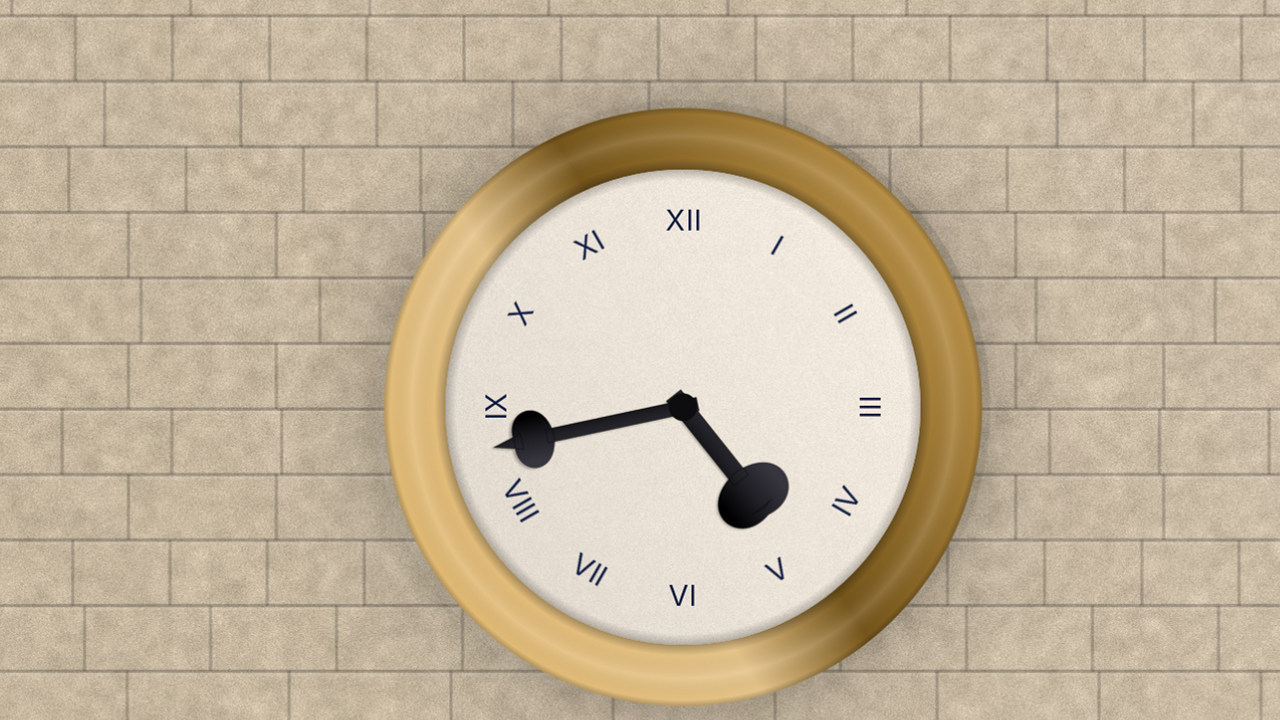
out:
{"hour": 4, "minute": 43}
